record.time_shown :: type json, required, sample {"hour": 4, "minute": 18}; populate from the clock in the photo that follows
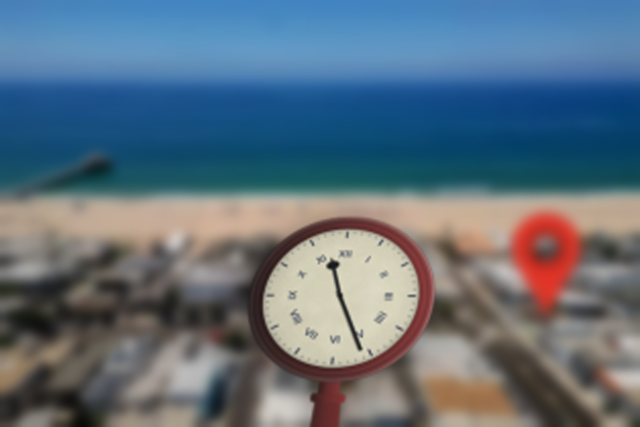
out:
{"hour": 11, "minute": 26}
